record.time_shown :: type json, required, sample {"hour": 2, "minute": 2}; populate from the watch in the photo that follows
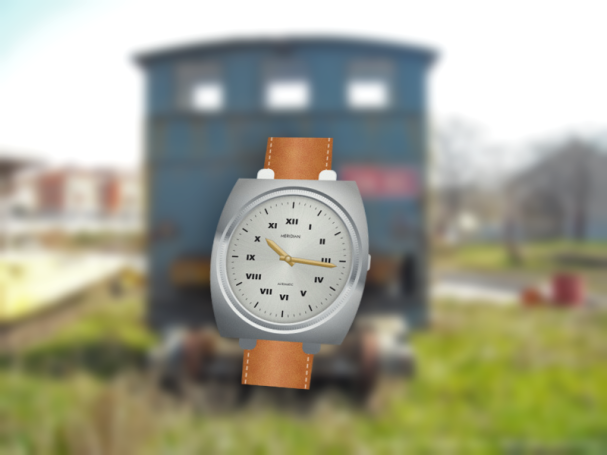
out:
{"hour": 10, "minute": 16}
